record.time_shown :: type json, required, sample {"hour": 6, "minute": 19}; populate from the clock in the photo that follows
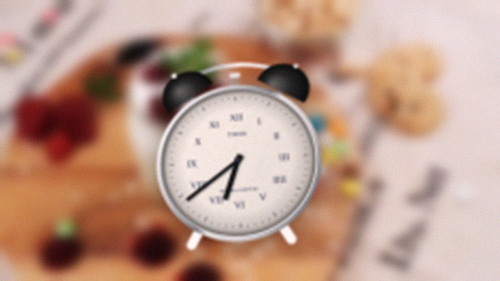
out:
{"hour": 6, "minute": 39}
